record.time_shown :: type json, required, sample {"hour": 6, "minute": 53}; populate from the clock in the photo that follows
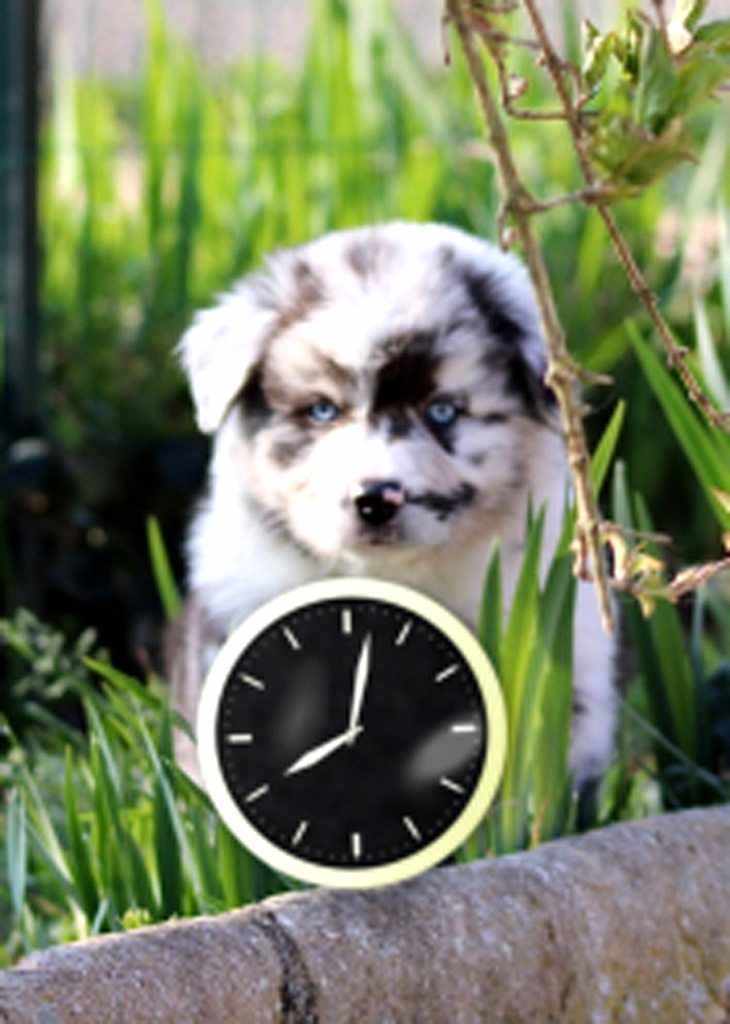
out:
{"hour": 8, "minute": 2}
